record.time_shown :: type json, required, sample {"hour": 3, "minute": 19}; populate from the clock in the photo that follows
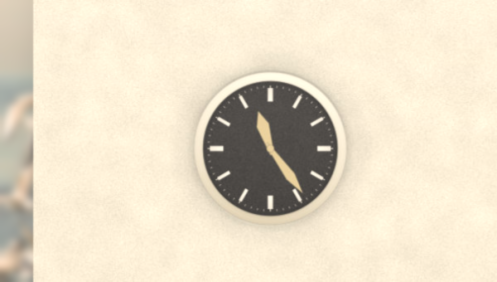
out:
{"hour": 11, "minute": 24}
